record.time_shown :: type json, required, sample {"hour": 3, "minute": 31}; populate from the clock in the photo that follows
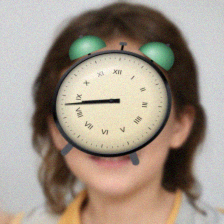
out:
{"hour": 8, "minute": 43}
